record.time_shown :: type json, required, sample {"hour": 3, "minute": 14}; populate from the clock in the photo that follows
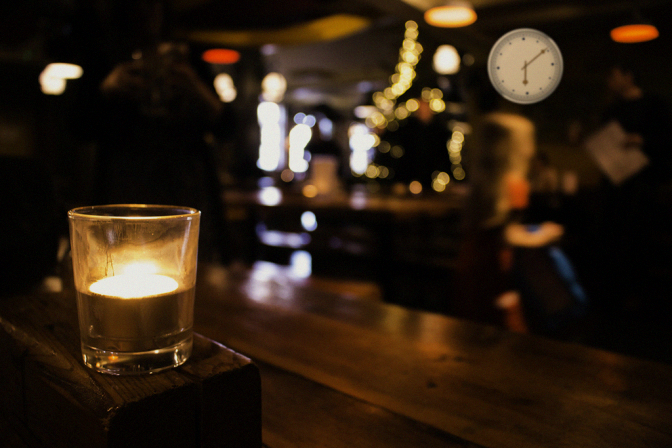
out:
{"hour": 6, "minute": 9}
